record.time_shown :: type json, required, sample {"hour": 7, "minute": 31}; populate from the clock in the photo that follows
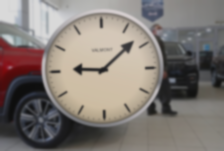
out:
{"hour": 9, "minute": 8}
